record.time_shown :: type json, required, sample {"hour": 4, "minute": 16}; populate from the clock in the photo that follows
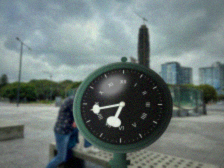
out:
{"hour": 6, "minute": 43}
